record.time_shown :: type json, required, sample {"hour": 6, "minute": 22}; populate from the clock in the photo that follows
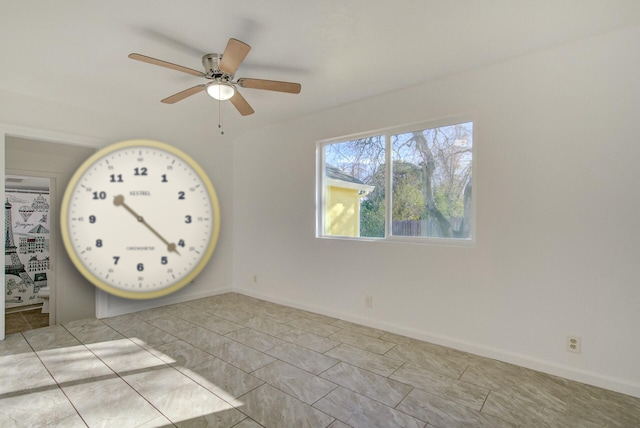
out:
{"hour": 10, "minute": 22}
